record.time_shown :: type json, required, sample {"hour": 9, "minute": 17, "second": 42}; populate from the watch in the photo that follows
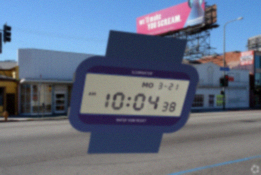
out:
{"hour": 10, "minute": 4, "second": 38}
